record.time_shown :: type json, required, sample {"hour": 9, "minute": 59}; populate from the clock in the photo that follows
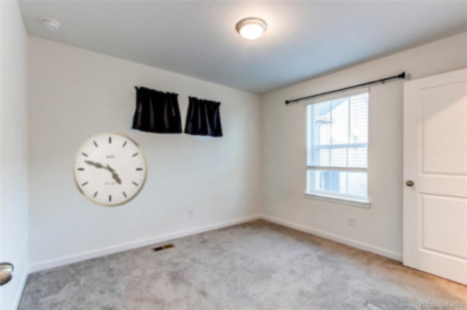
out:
{"hour": 4, "minute": 48}
